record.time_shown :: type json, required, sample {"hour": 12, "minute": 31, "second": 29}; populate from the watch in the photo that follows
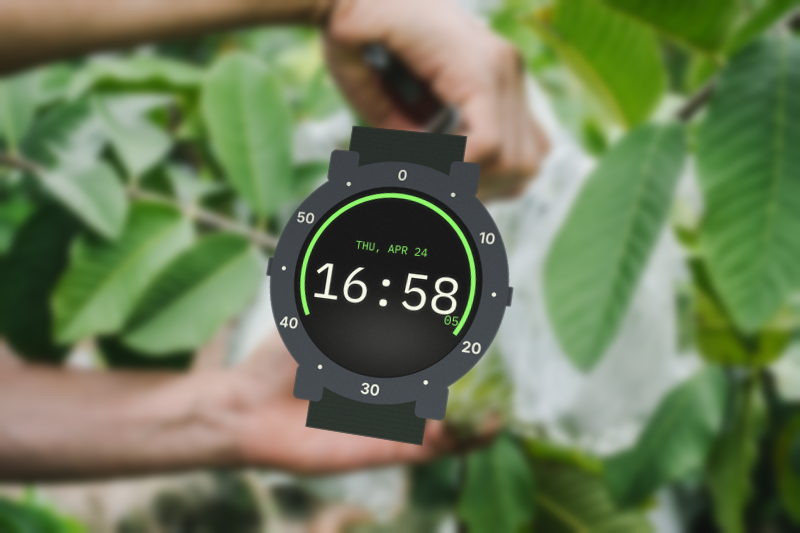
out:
{"hour": 16, "minute": 58, "second": 5}
